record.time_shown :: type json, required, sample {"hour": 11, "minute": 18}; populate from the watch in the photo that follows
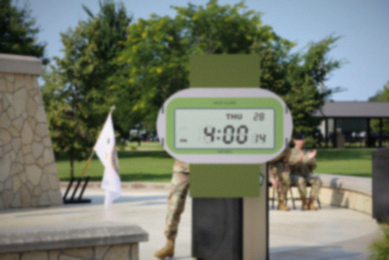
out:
{"hour": 4, "minute": 0}
